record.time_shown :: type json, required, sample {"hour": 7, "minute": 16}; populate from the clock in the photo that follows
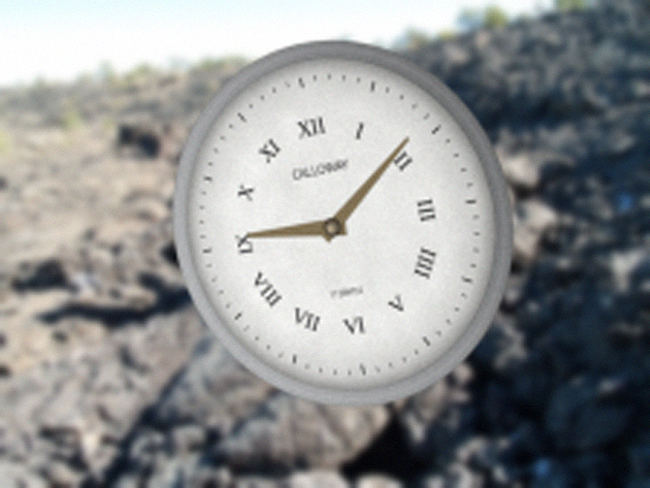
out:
{"hour": 9, "minute": 9}
